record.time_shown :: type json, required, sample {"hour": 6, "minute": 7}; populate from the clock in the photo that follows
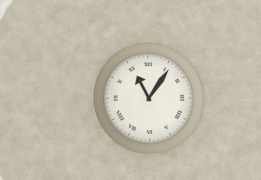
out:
{"hour": 11, "minute": 6}
